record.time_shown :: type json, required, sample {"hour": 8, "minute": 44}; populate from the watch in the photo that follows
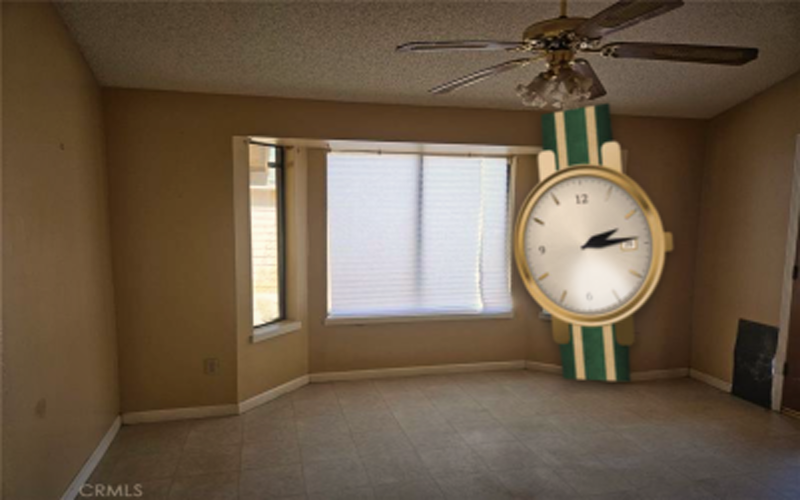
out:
{"hour": 2, "minute": 14}
